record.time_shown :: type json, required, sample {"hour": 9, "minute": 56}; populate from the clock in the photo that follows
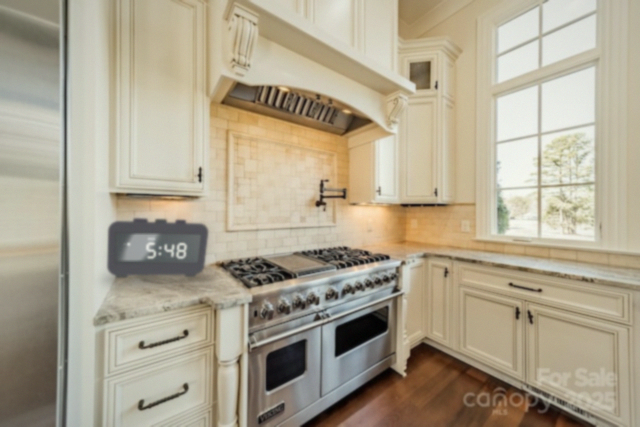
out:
{"hour": 5, "minute": 48}
